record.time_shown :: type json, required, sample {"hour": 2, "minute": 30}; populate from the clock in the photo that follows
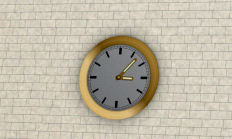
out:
{"hour": 3, "minute": 7}
